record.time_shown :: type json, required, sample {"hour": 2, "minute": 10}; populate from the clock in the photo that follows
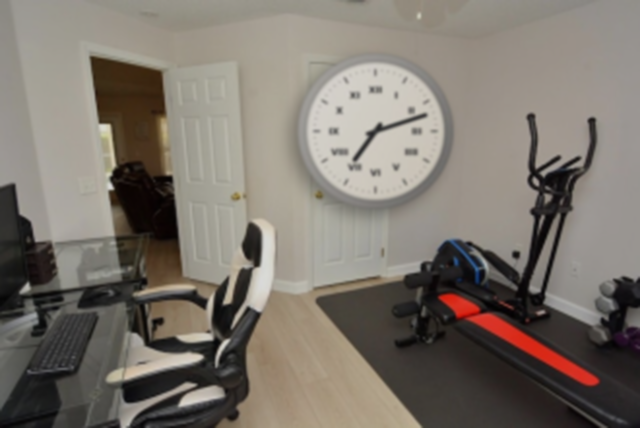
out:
{"hour": 7, "minute": 12}
